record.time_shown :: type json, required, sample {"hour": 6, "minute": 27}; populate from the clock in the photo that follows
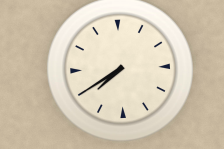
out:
{"hour": 7, "minute": 40}
